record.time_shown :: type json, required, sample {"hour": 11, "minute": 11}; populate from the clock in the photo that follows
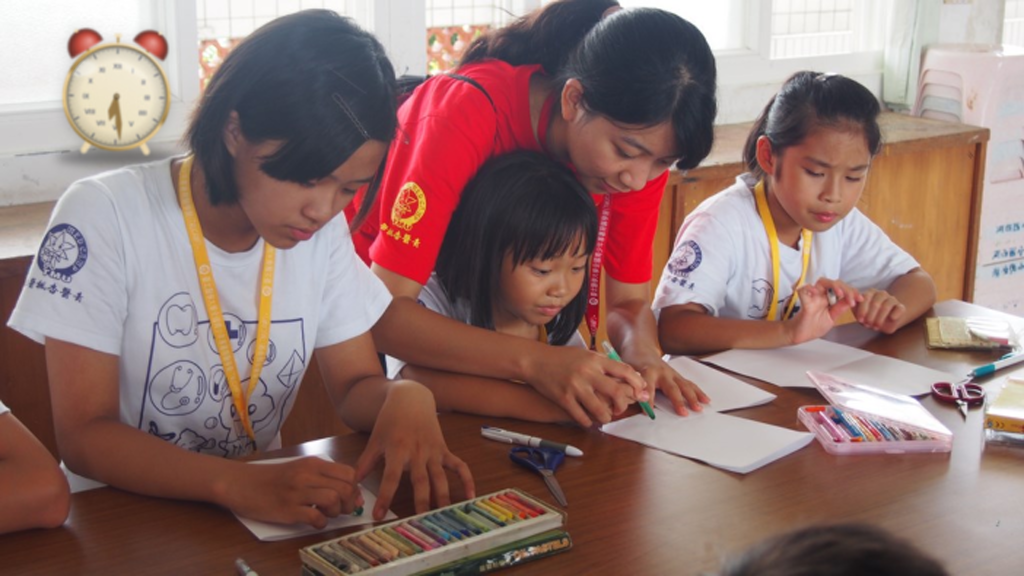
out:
{"hour": 6, "minute": 29}
